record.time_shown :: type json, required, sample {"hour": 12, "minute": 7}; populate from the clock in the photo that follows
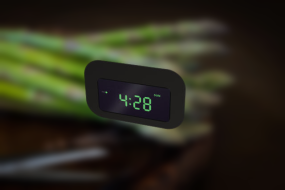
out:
{"hour": 4, "minute": 28}
